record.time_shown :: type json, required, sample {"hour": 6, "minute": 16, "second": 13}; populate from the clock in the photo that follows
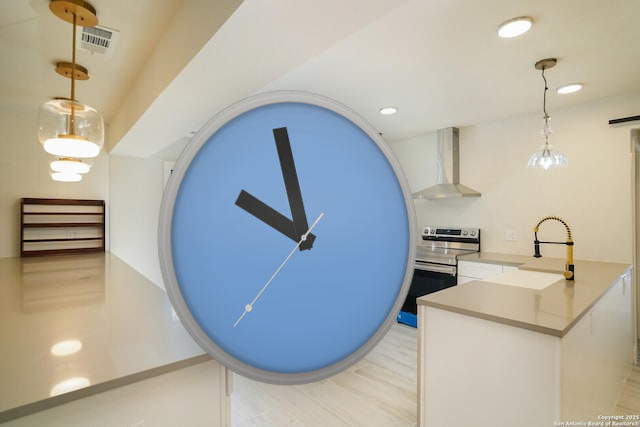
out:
{"hour": 9, "minute": 57, "second": 37}
